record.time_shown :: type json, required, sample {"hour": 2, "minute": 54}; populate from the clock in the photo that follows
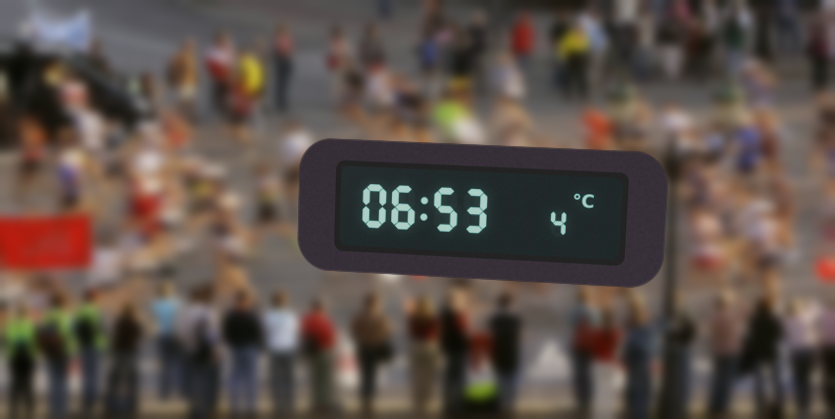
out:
{"hour": 6, "minute": 53}
